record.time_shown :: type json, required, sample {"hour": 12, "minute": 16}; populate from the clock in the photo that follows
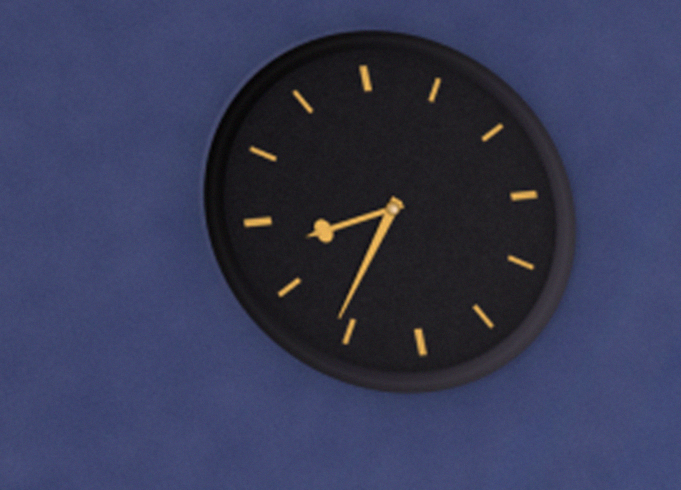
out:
{"hour": 8, "minute": 36}
